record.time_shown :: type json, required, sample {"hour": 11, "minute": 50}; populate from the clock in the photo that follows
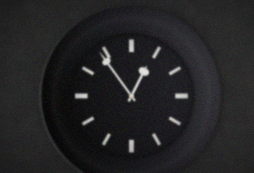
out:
{"hour": 12, "minute": 54}
